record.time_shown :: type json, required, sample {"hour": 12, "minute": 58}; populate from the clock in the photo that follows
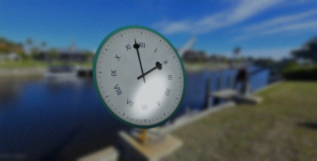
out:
{"hour": 1, "minute": 58}
